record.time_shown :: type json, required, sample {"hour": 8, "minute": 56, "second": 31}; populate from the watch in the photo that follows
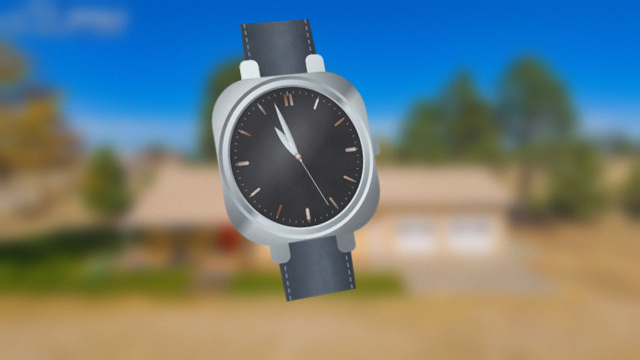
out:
{"hour": 10, "minute": 57, "second": 26}
